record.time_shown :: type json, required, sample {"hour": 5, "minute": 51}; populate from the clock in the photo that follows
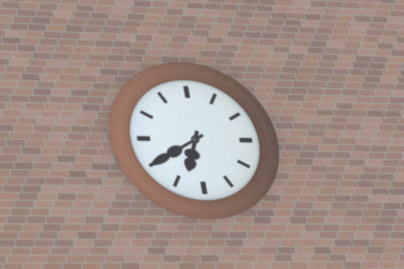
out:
{"hour": 6, "minute": 40}
